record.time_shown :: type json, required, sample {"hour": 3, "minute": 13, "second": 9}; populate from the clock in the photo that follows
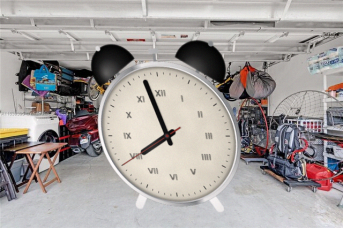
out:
{"hour": 7, "minute": 57, "second": 40}
